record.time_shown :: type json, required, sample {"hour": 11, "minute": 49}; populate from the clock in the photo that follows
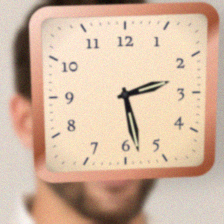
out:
{"hour": 2, "minute": 28}
